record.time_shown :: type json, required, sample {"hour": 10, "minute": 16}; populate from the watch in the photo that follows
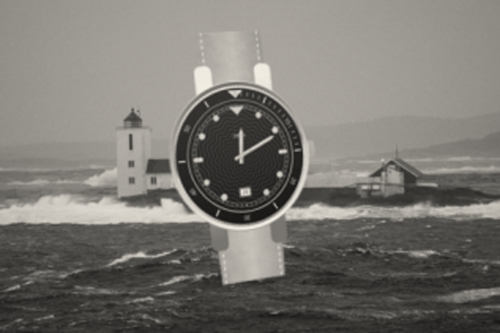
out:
{"hour": 12, "minute": 11}
